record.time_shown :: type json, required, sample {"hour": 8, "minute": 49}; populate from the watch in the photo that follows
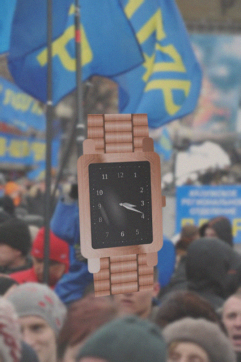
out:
{"hour": 3, "minute": 19}
